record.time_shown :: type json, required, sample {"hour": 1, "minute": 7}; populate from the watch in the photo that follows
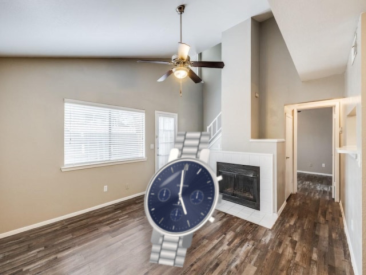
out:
{"hour": 4, "minute": 59}
